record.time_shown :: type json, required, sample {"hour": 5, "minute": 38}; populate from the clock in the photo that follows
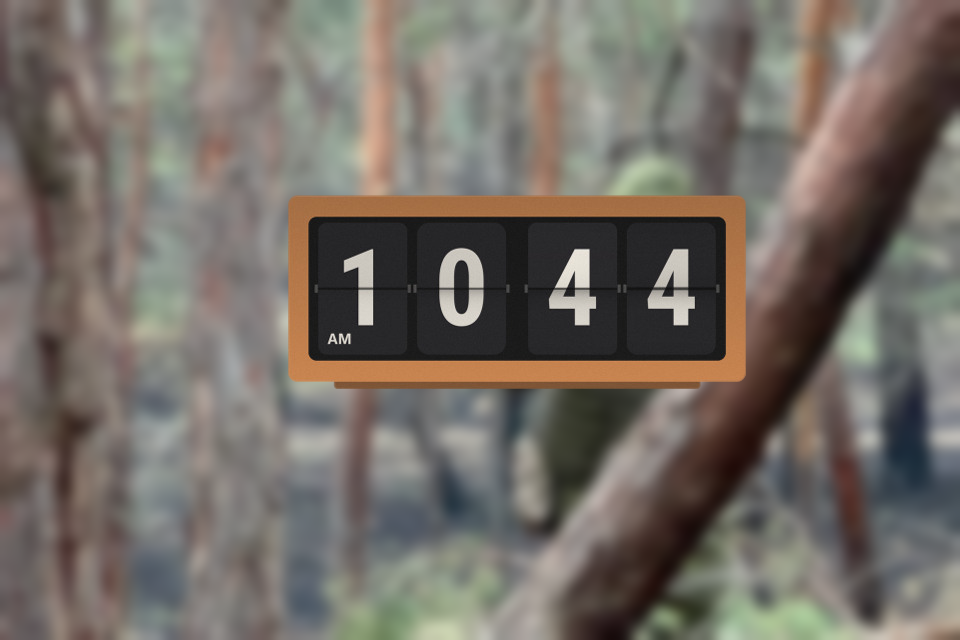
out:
{"hour": 10, "minute": 44}
